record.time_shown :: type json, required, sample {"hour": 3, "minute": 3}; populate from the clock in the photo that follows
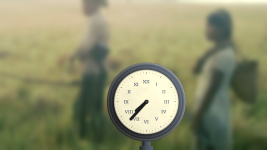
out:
{"hour": 7, "minute": 37}
